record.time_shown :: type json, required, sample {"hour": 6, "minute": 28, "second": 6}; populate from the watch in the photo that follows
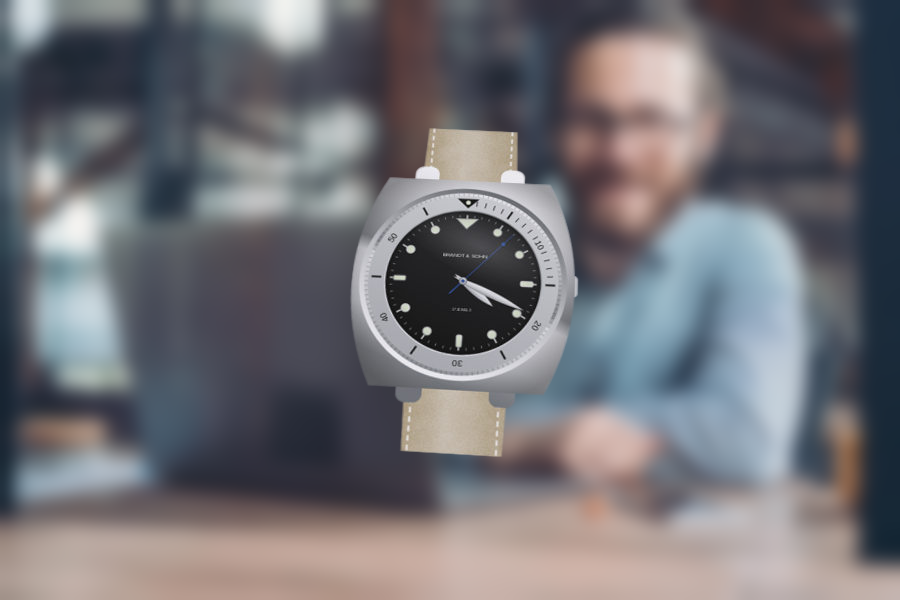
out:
{"hour": 4, "minute": 19, "second": 7}
